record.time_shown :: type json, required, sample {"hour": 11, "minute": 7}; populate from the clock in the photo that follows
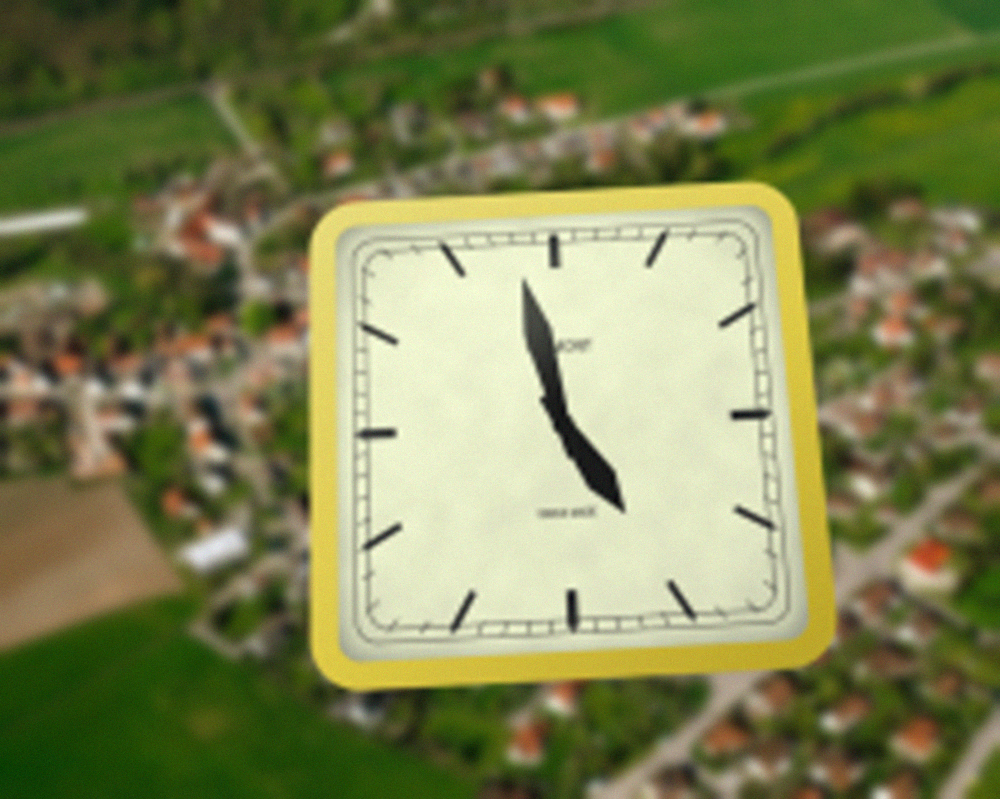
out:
{"hour": 4, "minute": 58}
